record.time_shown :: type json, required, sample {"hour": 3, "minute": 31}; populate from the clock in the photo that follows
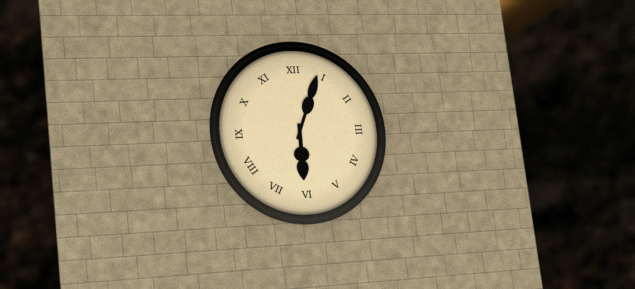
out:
{"hour": 6, "minute": 4}
